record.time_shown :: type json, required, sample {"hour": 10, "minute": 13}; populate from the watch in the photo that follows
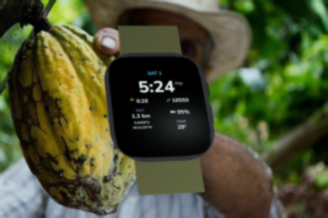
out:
{"hour": 5, "minute": 24}
